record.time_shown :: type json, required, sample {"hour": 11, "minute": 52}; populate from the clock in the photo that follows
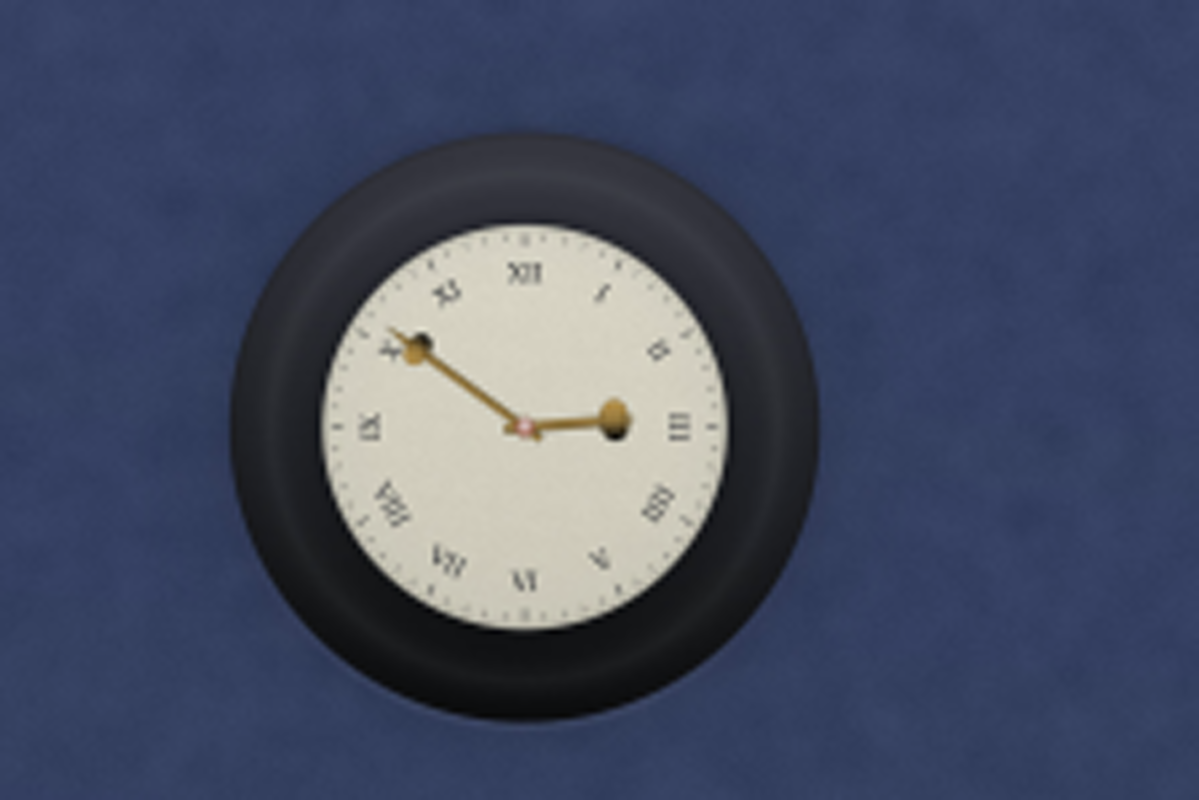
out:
{"hour": 2, "minute": 51}
